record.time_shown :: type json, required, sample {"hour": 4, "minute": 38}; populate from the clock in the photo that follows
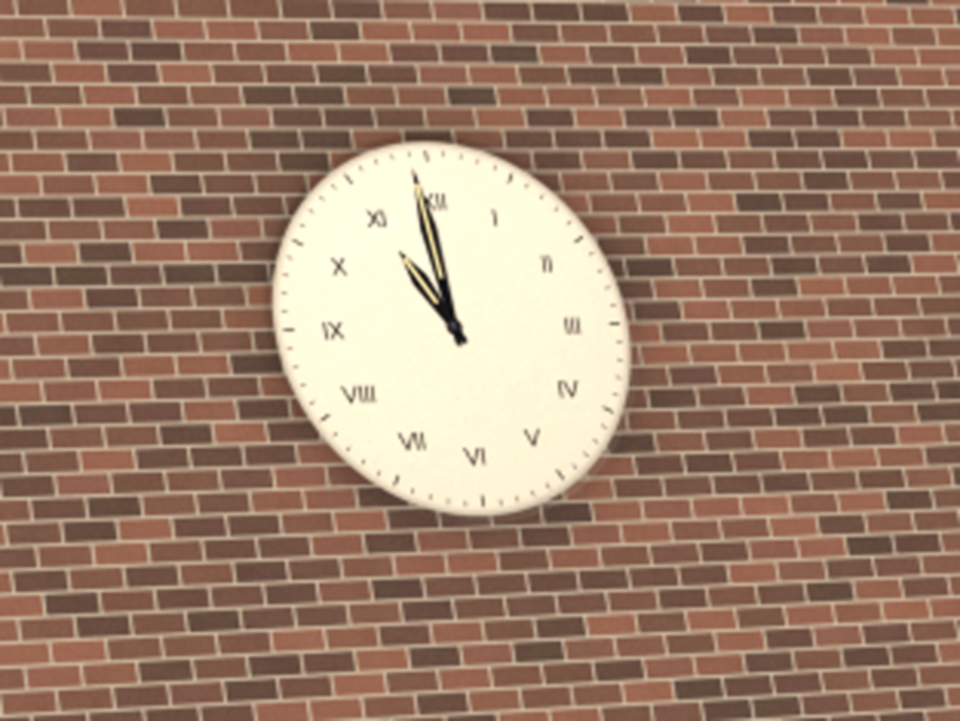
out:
{"hour": 10, "minute": 59}
